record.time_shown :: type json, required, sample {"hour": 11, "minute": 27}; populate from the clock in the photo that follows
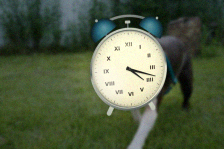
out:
{"hour": 4, "minute": 18}
